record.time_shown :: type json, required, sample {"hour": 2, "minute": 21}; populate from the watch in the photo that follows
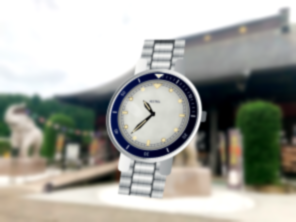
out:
{"hour": 10, "minute": 37}
